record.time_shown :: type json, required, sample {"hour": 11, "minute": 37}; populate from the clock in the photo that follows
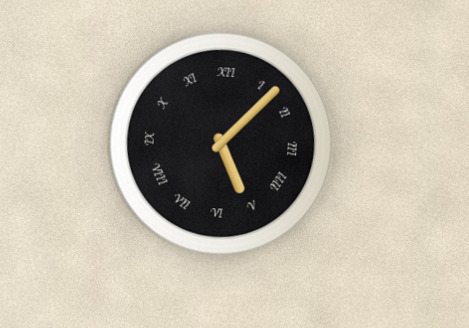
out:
{"hour": 5, "minute": 7}
